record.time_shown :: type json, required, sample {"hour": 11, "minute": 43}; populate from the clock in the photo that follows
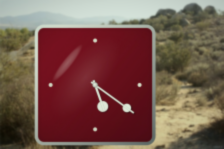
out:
{"hour": 5, "minute": 21}
